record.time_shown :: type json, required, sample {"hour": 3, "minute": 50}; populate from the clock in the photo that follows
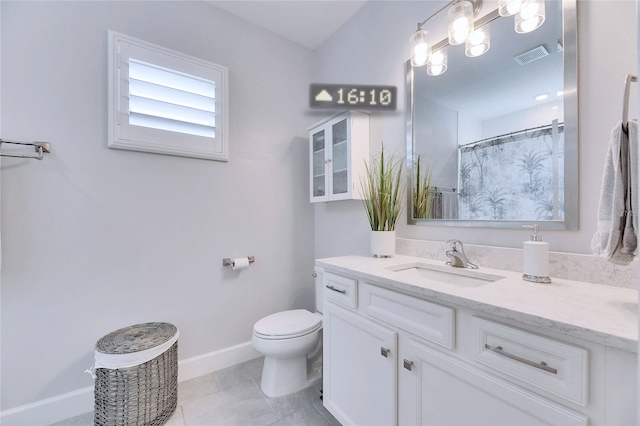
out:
{"hour": 16, "minute": 10}
